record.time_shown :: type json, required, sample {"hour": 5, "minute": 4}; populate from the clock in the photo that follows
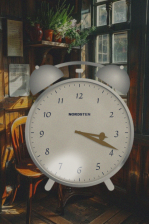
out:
{"hour": 3, "minute": 19}
